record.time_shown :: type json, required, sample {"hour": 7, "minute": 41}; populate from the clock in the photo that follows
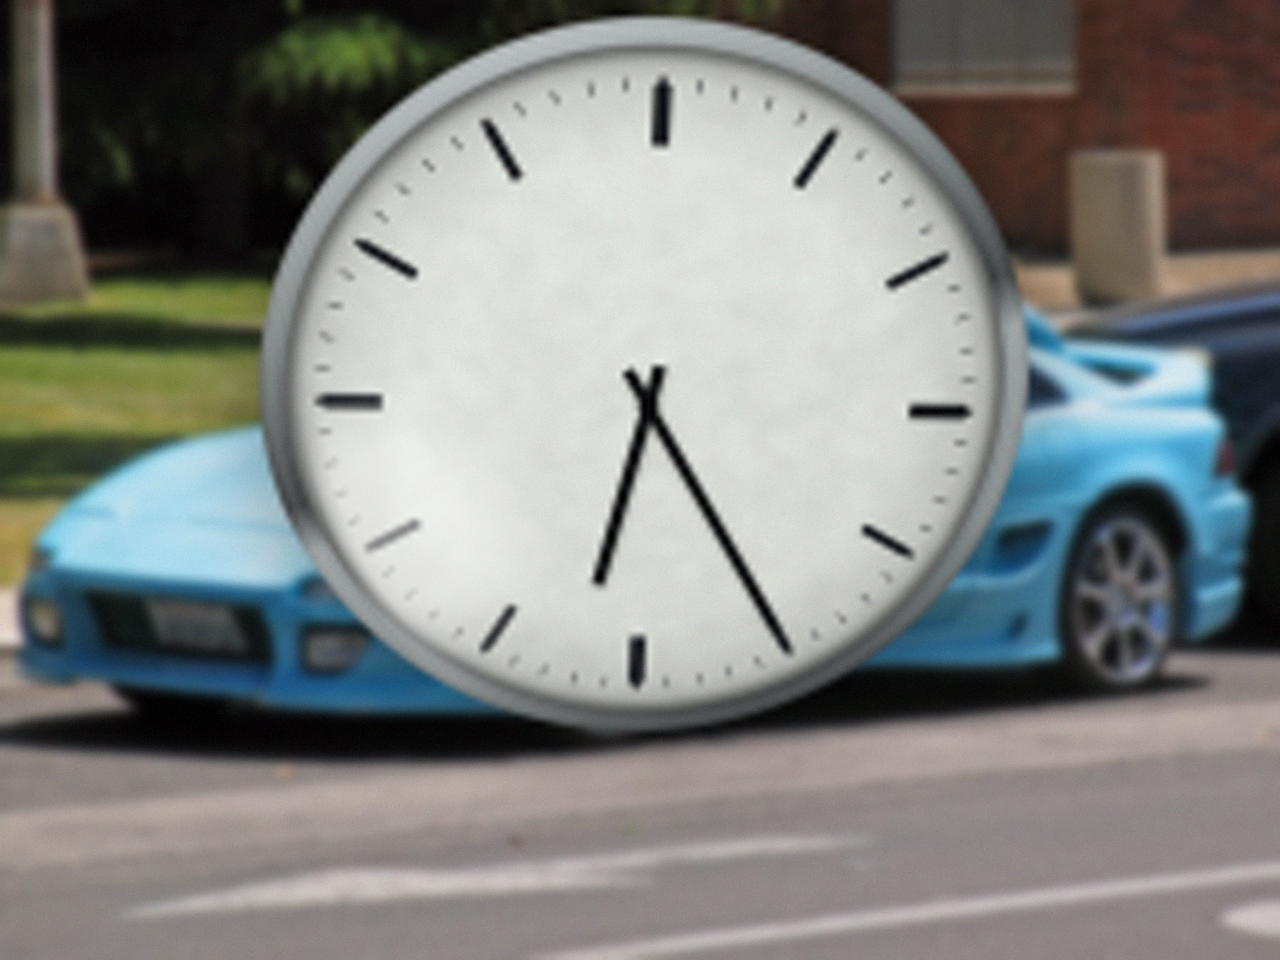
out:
{"hour": 6, "minute": 25}
